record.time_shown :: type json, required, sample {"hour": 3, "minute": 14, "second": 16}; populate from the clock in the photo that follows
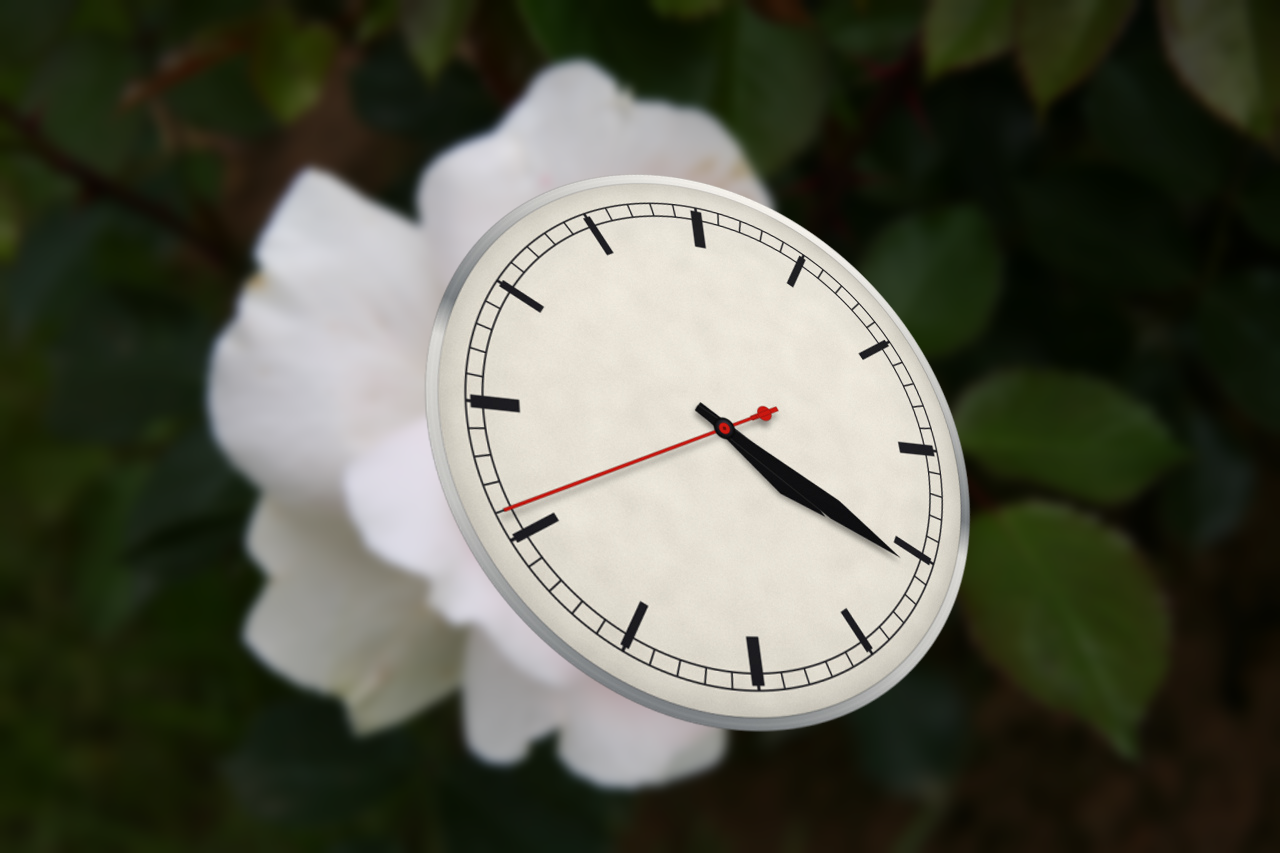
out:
{"hour": 4, "minute": 20, "second": 41}
